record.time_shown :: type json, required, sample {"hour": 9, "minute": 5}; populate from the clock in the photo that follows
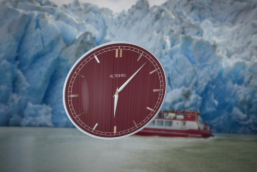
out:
{"hour": 6, "minute": 7}
